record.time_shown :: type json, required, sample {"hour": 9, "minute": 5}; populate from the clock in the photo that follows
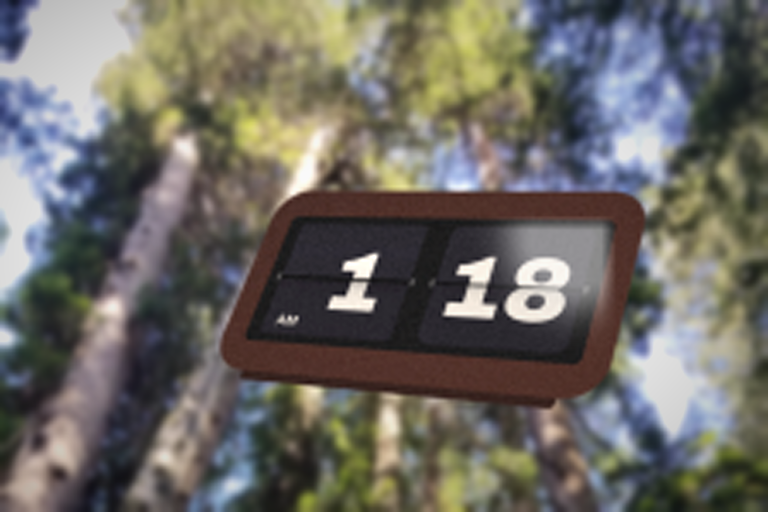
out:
{"hour": 1, "minute": 18}
